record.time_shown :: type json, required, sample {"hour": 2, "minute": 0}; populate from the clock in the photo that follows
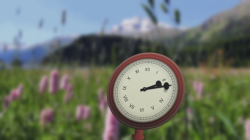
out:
{"hour": 2, "minute": 13}
